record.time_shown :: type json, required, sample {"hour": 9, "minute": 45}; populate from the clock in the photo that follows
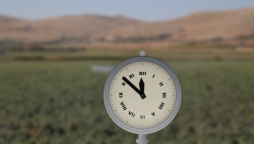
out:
{"hour": 11, "minute": 52}
